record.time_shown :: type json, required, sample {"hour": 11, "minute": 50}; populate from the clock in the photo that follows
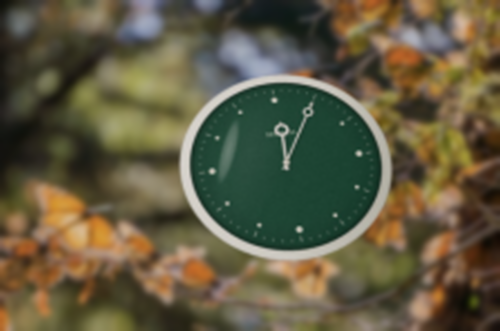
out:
{"hour": 12, "minute": 5}
